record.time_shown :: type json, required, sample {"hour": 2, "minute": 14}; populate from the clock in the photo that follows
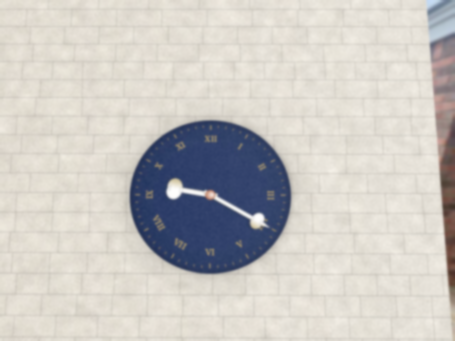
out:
{"hour": 9, "minute": 20}
